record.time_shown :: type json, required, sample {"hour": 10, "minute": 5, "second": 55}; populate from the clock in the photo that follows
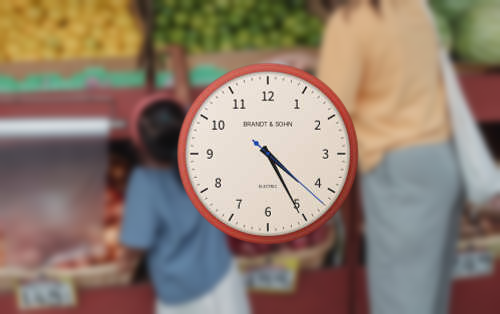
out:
{"hour": 4, "minute": 25, "second": 22}
